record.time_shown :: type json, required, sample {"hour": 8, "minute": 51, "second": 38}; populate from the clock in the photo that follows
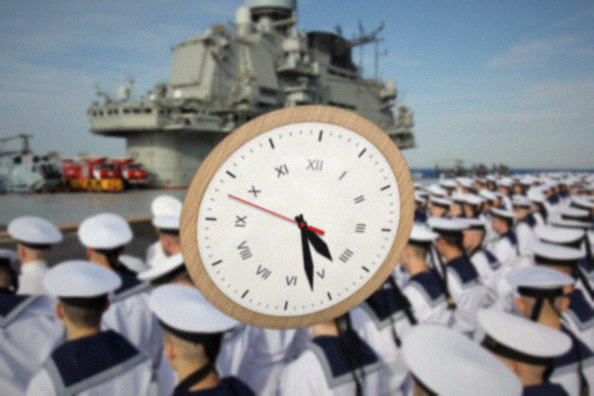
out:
{"hour": 4, "minute": 26, "second": 48}
